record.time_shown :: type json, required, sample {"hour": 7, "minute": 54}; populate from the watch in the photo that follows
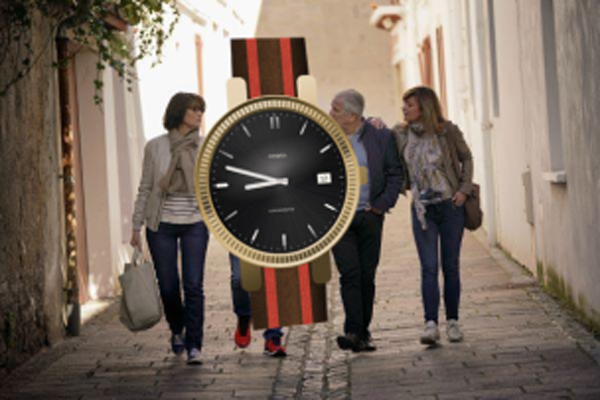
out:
{"hour": 8, "minute": 48}
